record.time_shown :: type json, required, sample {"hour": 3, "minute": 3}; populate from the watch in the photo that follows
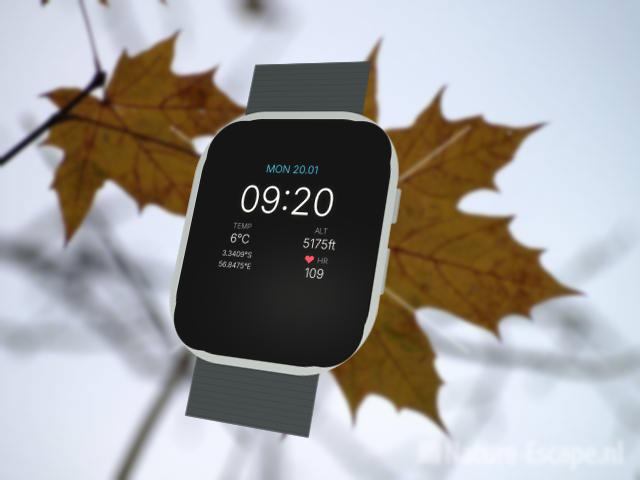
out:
{"hour": 9, "minute": 20}
